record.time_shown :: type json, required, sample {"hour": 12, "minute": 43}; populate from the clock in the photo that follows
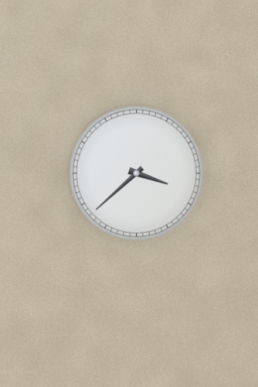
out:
{"hour": 3, "minute": 38}
